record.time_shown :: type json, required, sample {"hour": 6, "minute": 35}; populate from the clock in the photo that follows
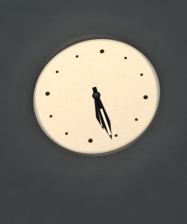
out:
{"hour": 5, "minute": 26}
